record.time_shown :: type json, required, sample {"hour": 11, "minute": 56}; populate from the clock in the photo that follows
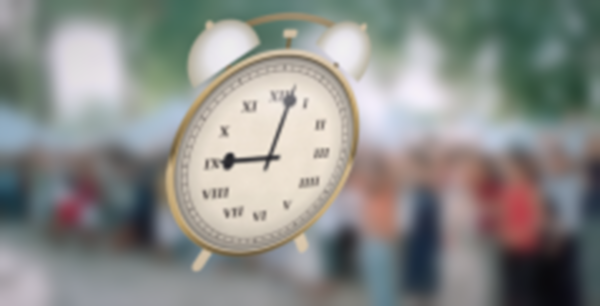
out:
{"hour": 9, "minute": 2}
